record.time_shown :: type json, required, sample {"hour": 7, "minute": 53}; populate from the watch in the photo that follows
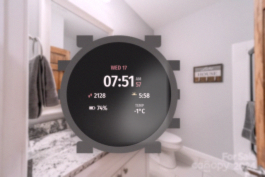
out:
{"hour": 7, "minute": 51}
